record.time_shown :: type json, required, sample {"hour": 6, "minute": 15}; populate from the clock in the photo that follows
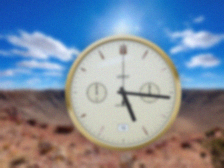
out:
{"hour": 5, "minute": 16}
